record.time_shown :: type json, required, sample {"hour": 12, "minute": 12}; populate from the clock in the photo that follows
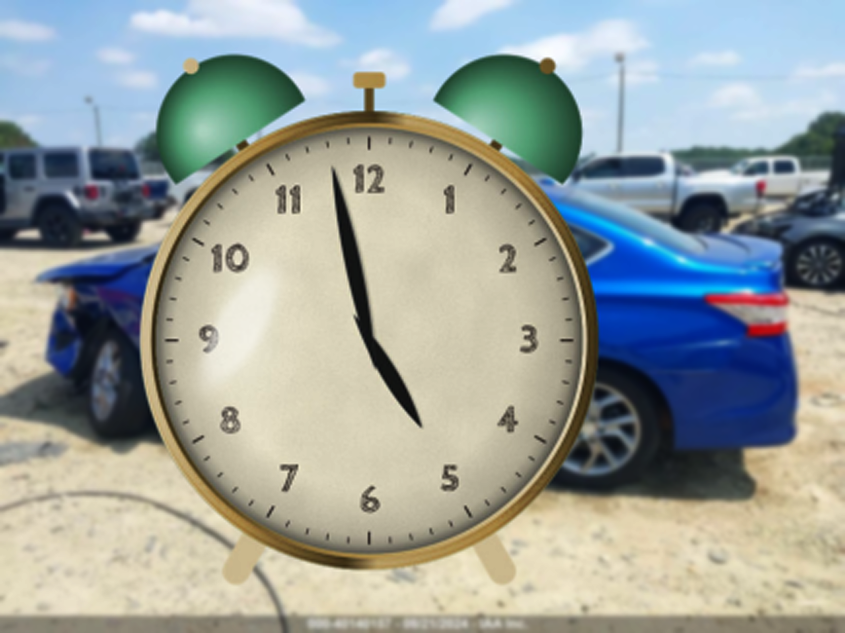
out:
{"hour": 4, "minute": 58}
